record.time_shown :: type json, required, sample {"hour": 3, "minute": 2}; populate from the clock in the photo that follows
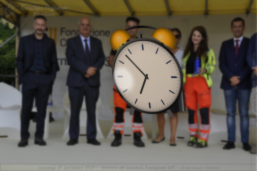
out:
{"hour": 6, "minute": 53}
